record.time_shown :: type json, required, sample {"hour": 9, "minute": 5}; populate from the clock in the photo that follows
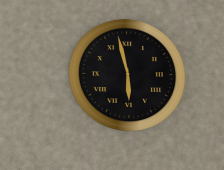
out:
{"hour": 5, "minute": 58}
